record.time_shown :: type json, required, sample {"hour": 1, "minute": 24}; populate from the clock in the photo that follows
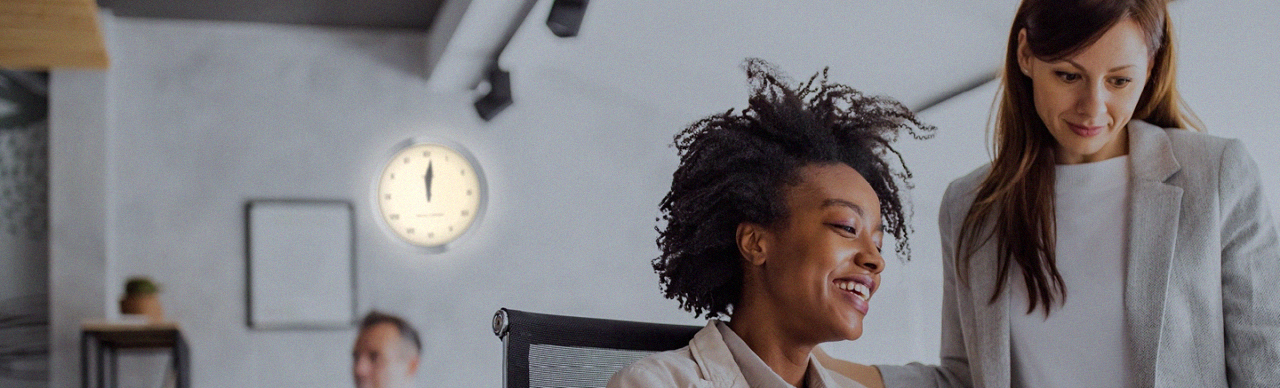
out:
{"hour": 12, "minute": 1}
